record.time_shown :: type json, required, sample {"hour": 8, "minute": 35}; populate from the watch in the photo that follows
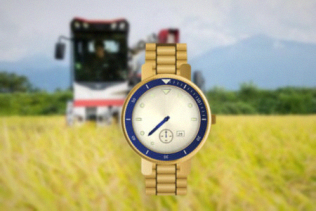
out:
{"hour": 7, "minute": 38}
